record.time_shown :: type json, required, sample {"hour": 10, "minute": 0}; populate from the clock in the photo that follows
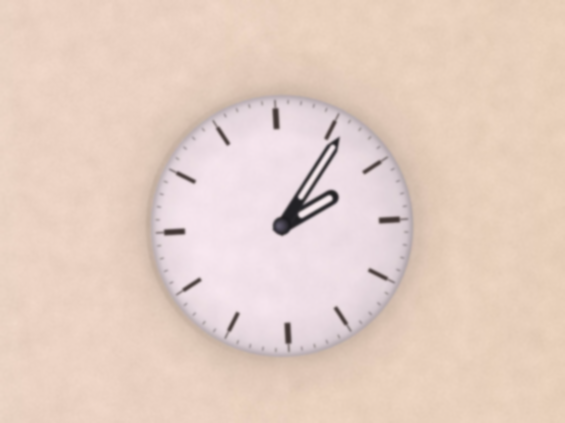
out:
{"hour": 2, "minute": 6}
